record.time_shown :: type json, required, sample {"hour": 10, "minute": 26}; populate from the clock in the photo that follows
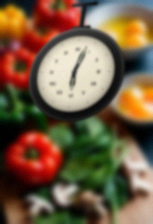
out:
{"hour": 6, "minute": 3}
